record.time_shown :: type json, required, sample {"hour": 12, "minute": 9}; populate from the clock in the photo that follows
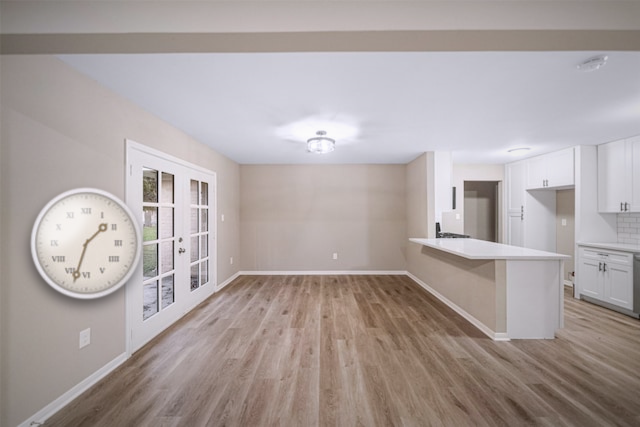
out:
{"hour": 1, "minute": 33}
